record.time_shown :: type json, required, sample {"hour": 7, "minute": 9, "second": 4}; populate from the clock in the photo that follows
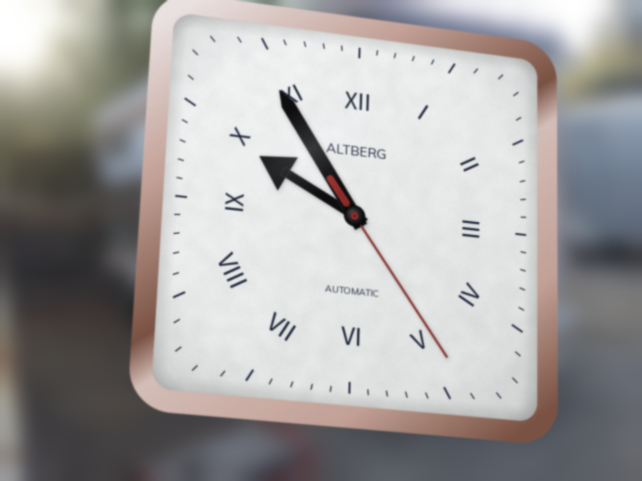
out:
{"hour": 9, "minute": 54, "second": 24}
